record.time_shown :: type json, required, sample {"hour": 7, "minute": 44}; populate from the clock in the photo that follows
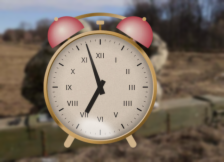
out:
{"hour": 6, "minute": 57}
